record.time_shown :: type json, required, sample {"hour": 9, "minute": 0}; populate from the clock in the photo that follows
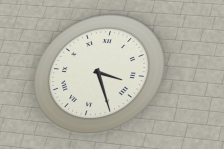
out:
{"hour": 3, "minute": 25}
